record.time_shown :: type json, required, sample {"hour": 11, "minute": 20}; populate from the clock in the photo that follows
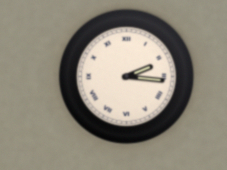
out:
{"hour": 2, "minute": 16}
